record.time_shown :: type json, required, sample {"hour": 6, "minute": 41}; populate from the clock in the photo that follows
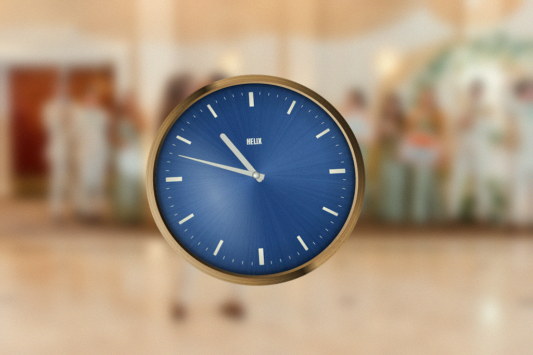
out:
{"hour": 10, "minute": 48}
